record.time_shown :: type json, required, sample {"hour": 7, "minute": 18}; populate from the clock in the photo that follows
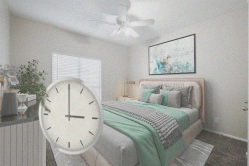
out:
{"hour": 3, "minute": 0}
